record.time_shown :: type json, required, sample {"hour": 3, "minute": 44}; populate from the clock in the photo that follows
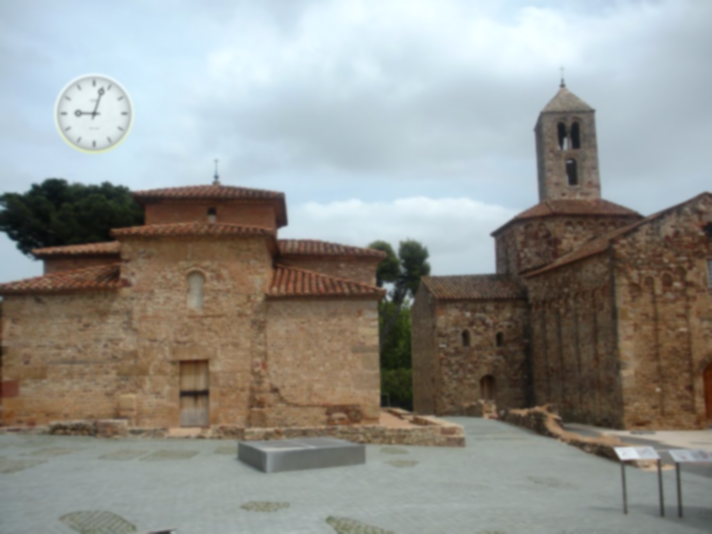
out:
{"hour": 9, "minute": 3}
